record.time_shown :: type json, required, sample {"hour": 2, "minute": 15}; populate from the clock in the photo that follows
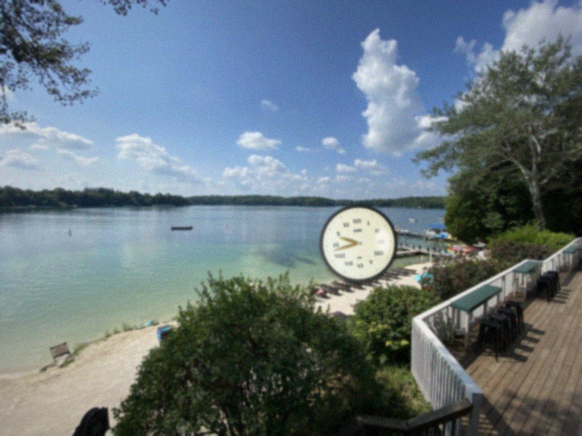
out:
{"hour": 9, "minute": 43}
